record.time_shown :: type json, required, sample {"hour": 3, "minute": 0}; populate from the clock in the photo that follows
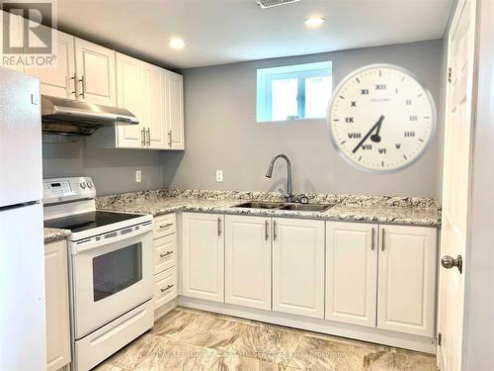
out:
{"hour": 6, "minute": 37}
